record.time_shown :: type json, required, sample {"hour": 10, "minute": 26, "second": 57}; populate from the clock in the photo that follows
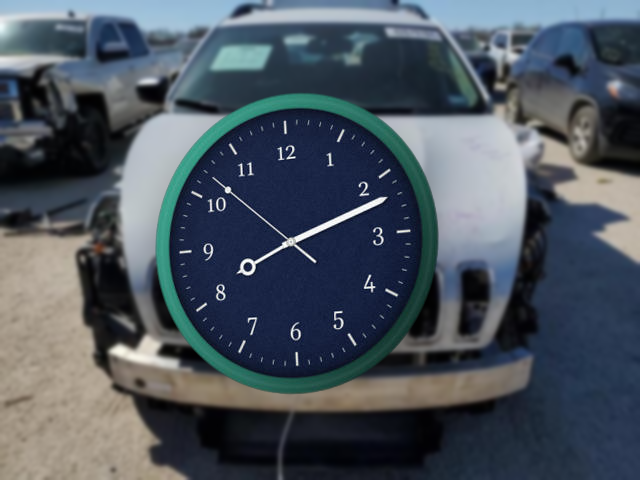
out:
{"hour": 8, "minute": 11, "second": 52}
